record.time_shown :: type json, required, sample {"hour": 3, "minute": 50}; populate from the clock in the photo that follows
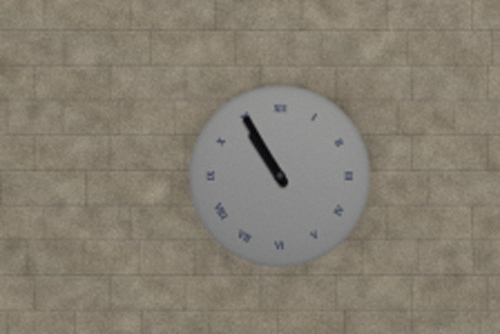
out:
{"hour": 10, "minute": 55}
